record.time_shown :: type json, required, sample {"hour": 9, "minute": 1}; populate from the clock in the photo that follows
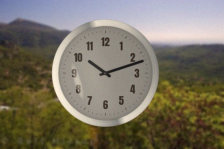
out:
{"hour": 10, "minute": 12}
